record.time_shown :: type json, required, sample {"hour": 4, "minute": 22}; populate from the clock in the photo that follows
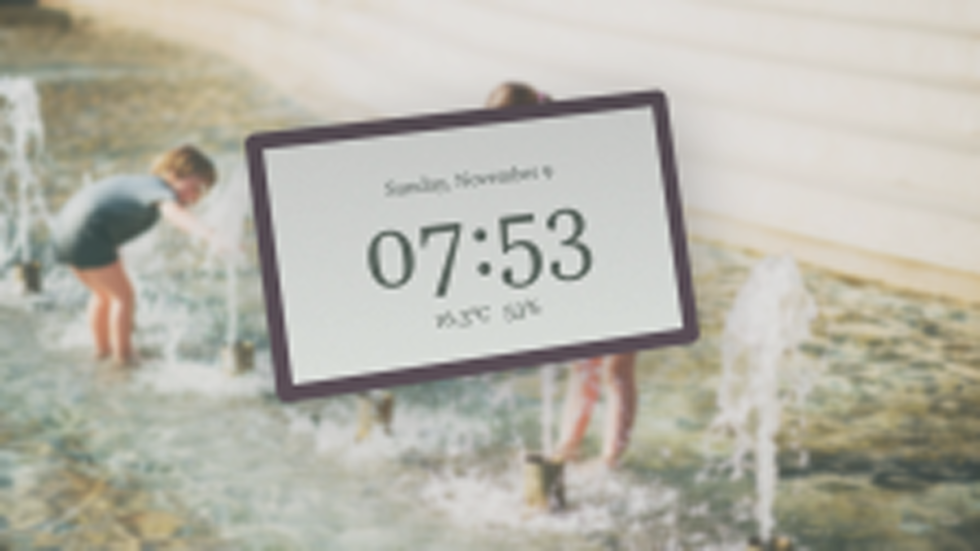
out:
{"hour": 7, "minute": 53}
